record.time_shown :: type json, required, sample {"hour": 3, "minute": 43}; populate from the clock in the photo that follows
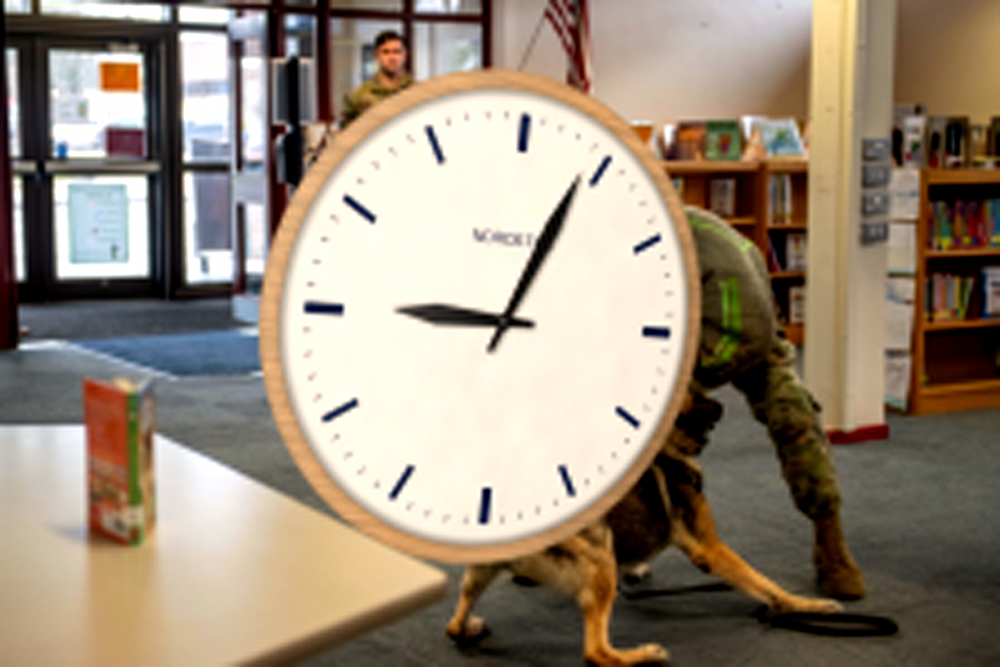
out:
{"hour": 9, "minute": 4}
